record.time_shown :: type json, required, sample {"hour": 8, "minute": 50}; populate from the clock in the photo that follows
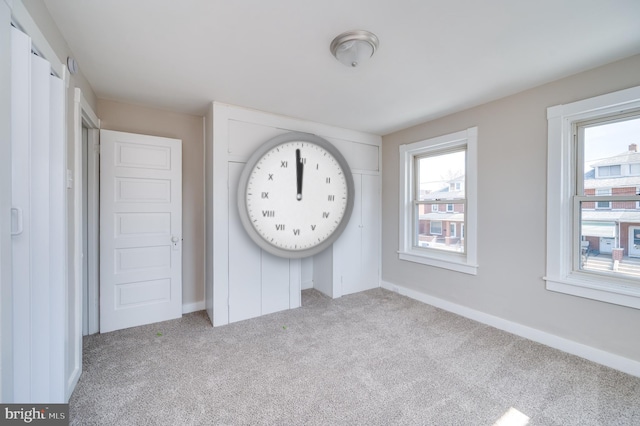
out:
{"hour": 11, "minute": 59}
